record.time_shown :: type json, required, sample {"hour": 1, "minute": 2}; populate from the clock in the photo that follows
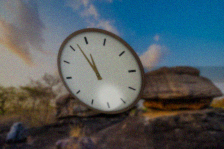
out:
{"hour": 11, "minute": 57}
